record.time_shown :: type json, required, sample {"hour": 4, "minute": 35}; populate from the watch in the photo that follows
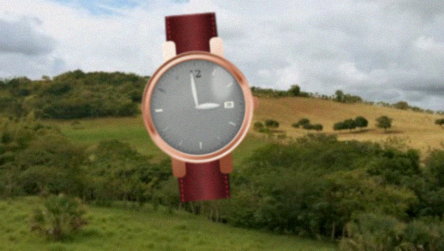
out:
{"hour": 2, "minute": 59}
